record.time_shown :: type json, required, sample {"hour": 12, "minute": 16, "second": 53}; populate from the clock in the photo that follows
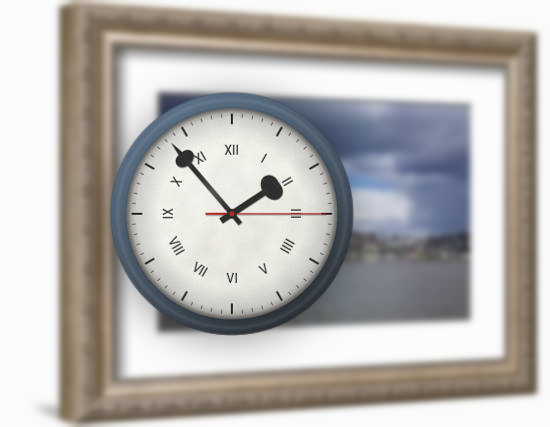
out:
{"hour": 1, "minute": 53, "second": 15}
